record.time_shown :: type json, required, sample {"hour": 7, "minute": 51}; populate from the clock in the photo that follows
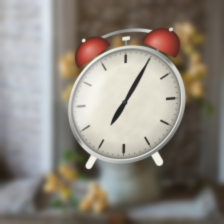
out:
{"hour": 7, "minute": 5}
